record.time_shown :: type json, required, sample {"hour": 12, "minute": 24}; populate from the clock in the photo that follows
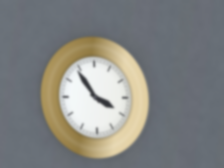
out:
{"hour": 3, "minute": 54}
